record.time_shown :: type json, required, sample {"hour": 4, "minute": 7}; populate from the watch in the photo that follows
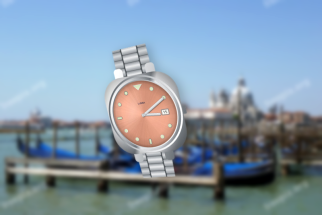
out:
{"hour": 3, "minute": 10}
